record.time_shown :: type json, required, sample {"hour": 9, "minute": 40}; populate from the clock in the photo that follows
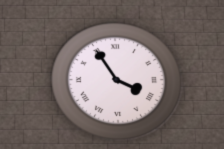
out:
{"hour": 3, "minute": 55}
